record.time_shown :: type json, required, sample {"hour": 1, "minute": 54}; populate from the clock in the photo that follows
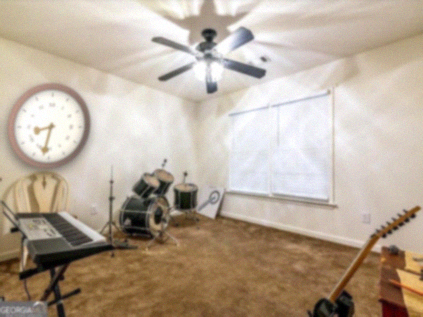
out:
{"hour": 8, "minute": 32}
